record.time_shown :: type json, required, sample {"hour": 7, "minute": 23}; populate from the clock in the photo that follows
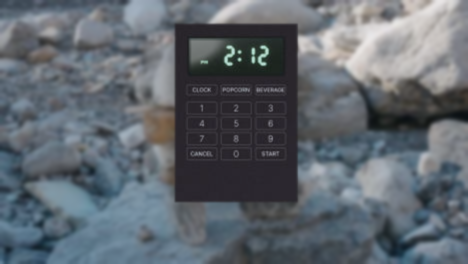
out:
{"hour": 2, "minute": 12}
